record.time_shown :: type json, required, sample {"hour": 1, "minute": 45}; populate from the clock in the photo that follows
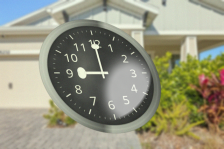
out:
{"hour": 9, "minute": 0}
